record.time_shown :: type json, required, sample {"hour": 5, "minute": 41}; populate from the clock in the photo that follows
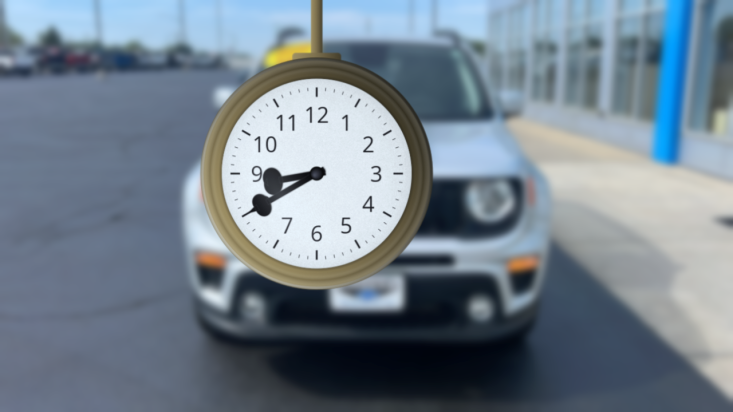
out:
{"hour": 8, "minute": 40}
